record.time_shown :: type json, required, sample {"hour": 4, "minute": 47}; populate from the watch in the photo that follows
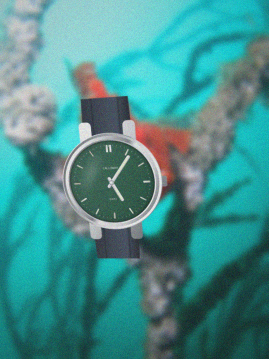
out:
{"hour": 5, "minute": 6}
